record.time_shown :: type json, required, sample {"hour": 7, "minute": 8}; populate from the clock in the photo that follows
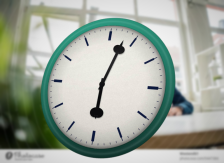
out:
{"hour": 6, "minute": 3}
